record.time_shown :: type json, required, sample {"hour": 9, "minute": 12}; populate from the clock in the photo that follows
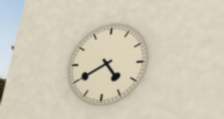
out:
{"hour": 4, "minute": 40}
